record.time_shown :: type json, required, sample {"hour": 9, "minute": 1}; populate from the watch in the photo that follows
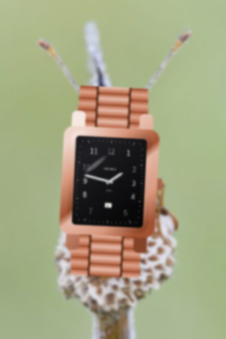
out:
{"hour": 1, "minute": 47}
